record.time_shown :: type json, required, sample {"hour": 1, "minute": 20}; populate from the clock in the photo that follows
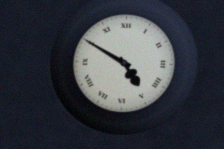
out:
{"hour": 4, "minute": 50}
